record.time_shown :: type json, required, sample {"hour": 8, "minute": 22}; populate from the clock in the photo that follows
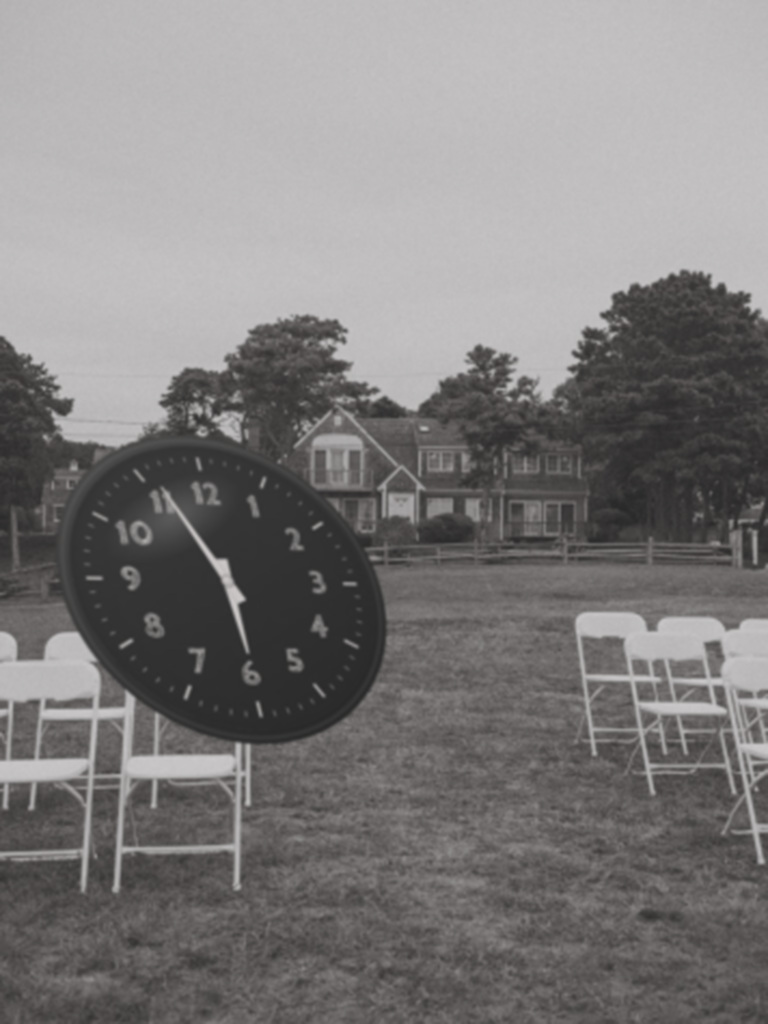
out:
{"hour": 5, "minute": 56}
